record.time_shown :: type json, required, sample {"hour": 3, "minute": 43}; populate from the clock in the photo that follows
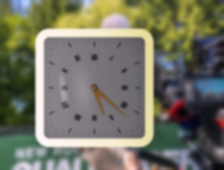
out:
{"hour": 5, "minute": 22}
